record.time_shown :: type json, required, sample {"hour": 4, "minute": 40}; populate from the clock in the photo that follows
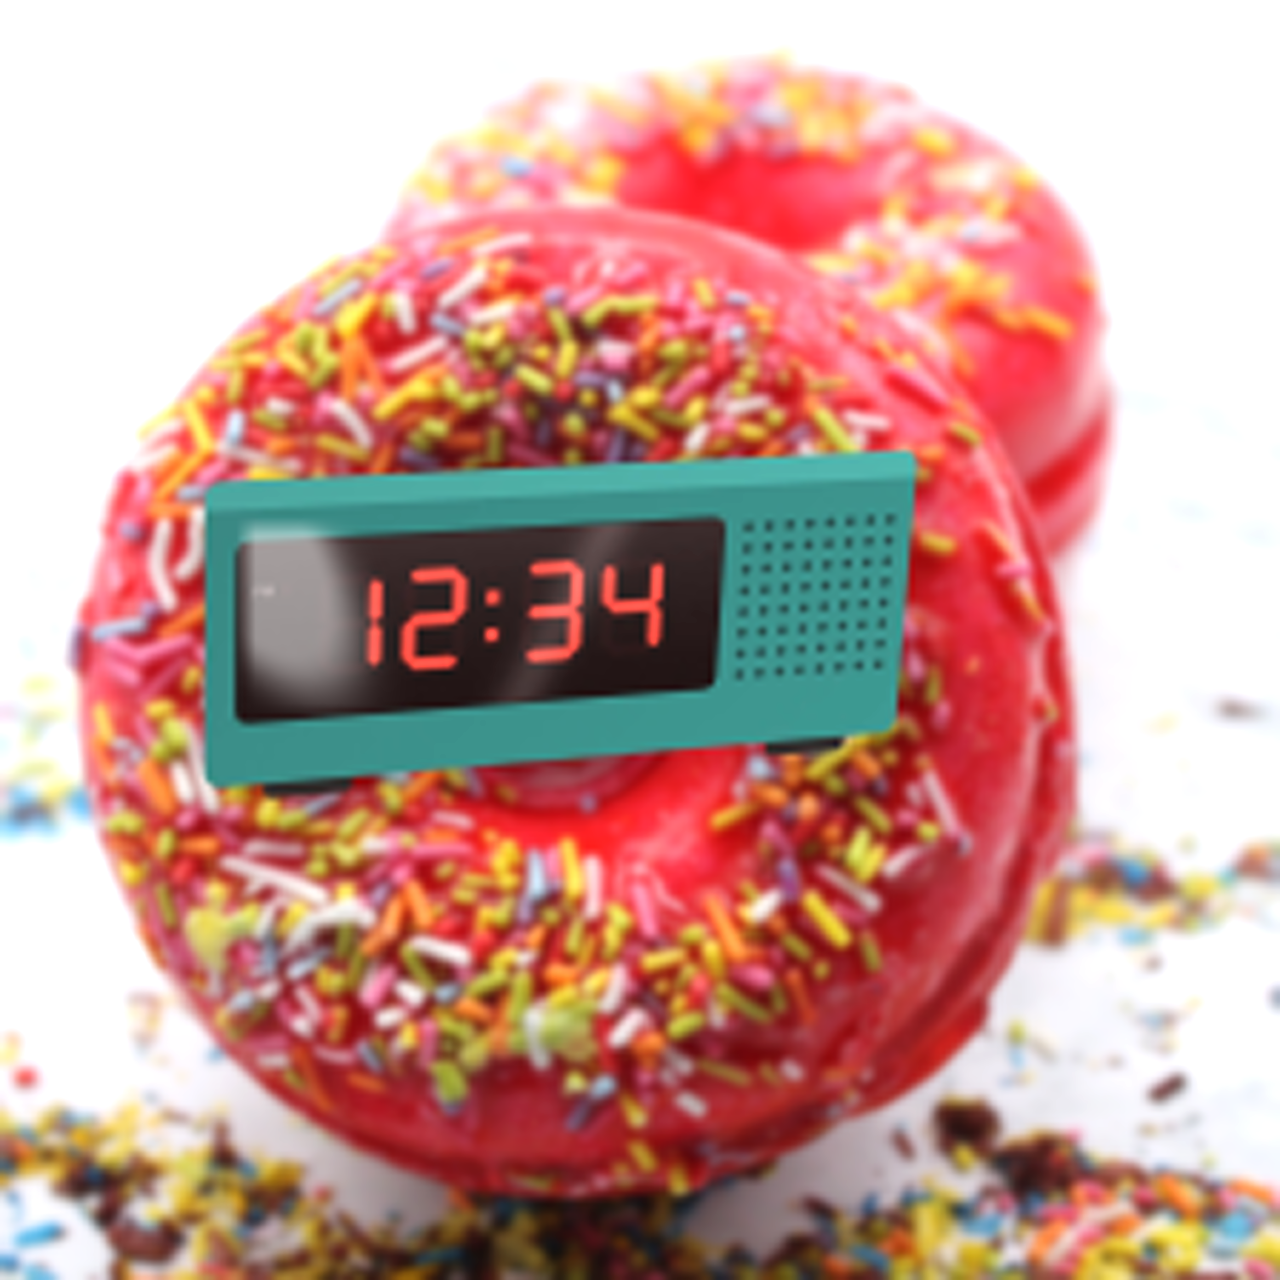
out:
{"hour": 12, "minute": 34}
